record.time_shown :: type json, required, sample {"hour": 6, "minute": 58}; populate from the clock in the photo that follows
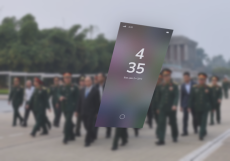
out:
{"hour": 4, "minute": 35}
